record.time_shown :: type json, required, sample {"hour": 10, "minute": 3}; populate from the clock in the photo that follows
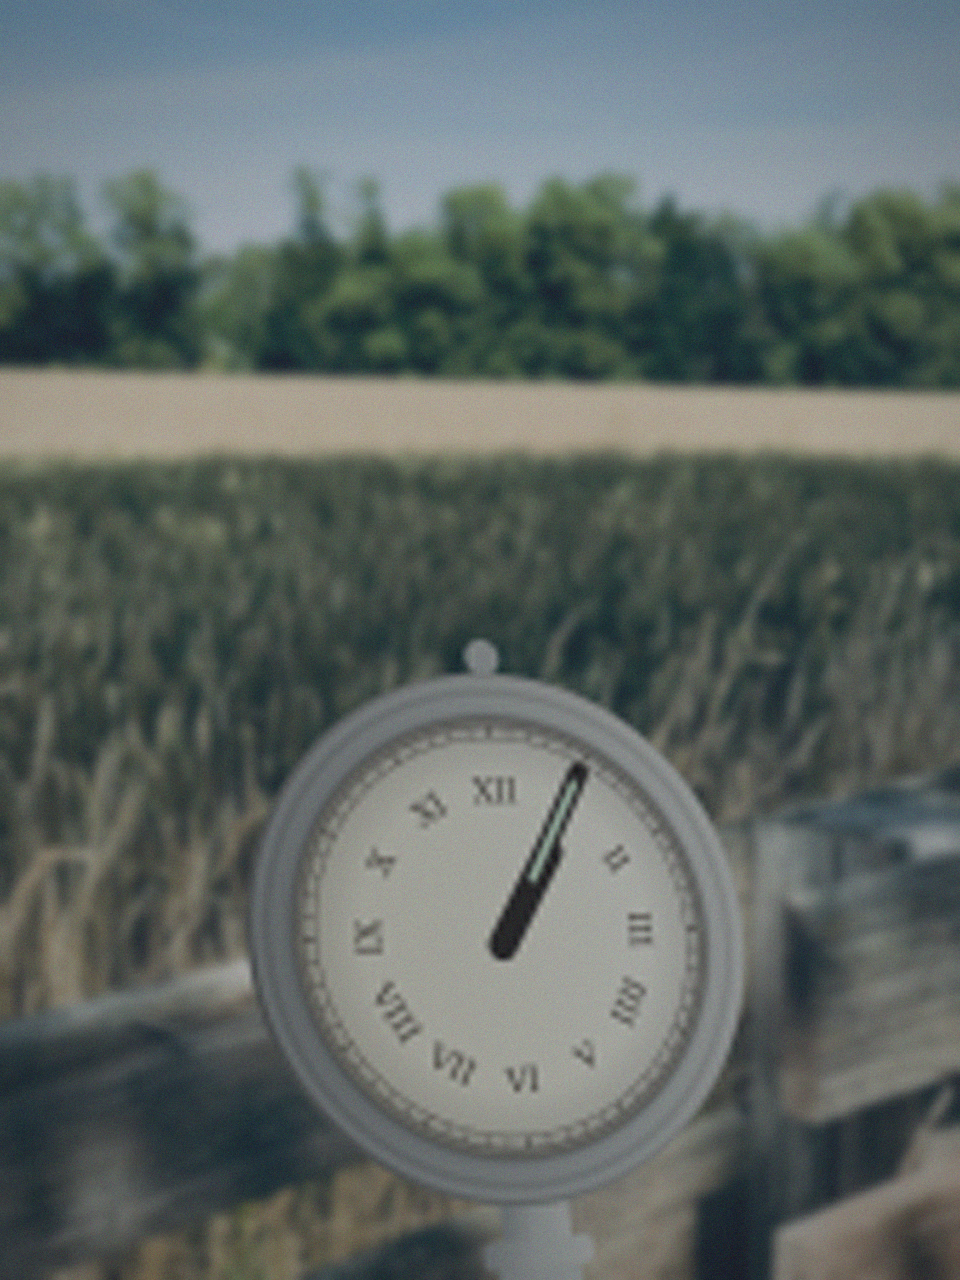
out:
{"hour": 1, "minute": 5}
